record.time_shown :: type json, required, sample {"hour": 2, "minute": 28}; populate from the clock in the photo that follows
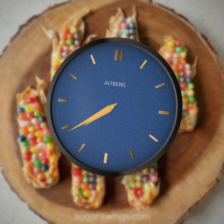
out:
{"hour": 7, "minute": 39}
